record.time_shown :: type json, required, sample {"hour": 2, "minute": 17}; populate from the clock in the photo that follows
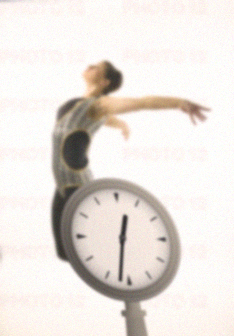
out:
{"hour": 12, "minute": 32}
